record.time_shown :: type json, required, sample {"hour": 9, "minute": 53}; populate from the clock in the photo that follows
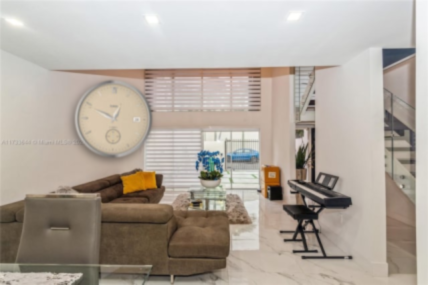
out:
{"hour": 12, "minute": 49}
